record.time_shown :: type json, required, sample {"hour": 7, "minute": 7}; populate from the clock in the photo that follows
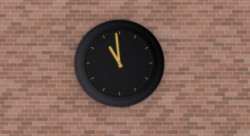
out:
{"hour": 10, "minute": 59}
